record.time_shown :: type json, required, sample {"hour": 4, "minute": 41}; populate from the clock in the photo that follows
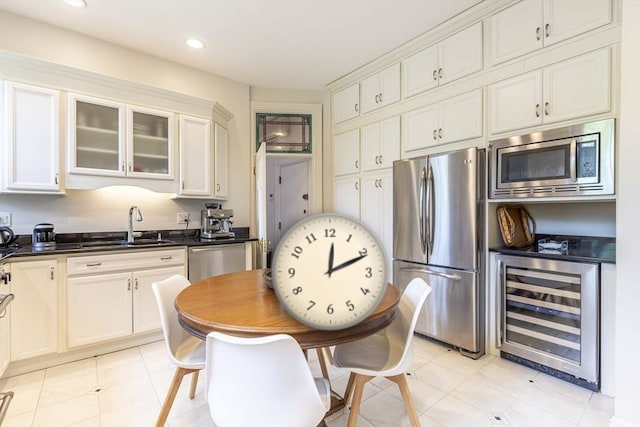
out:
{"hour": 12, "minute": 11}
